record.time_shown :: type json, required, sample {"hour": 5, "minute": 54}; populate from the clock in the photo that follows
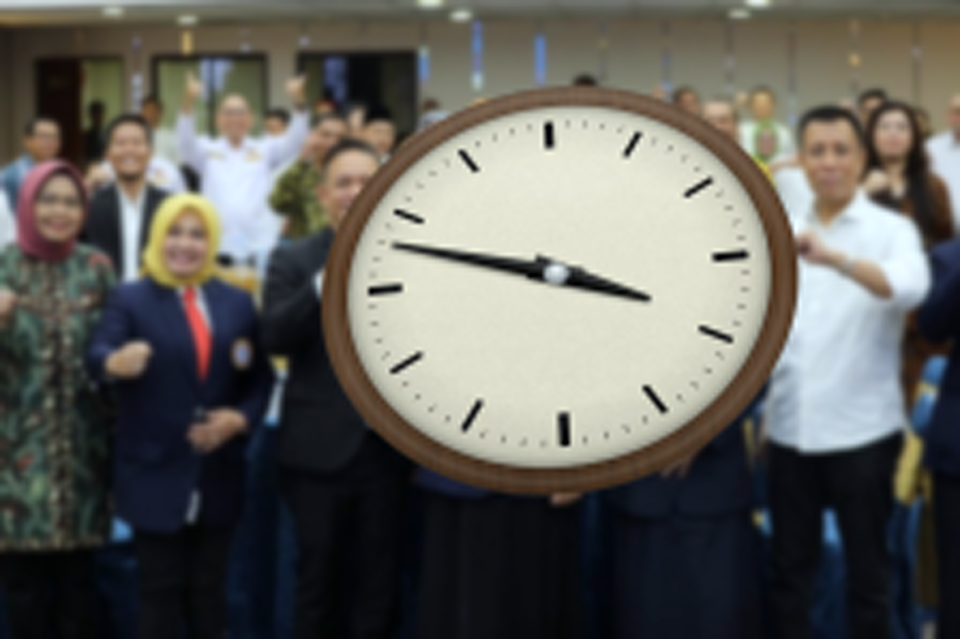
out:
{"hour": 3, "minute": 48}
